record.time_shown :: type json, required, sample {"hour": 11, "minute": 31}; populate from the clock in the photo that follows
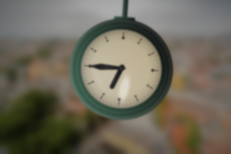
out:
{"hour": 6, "minute": 45}
